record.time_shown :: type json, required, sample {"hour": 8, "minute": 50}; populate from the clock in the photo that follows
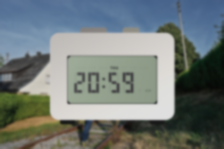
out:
{"hour": 20, "minute": 59}
